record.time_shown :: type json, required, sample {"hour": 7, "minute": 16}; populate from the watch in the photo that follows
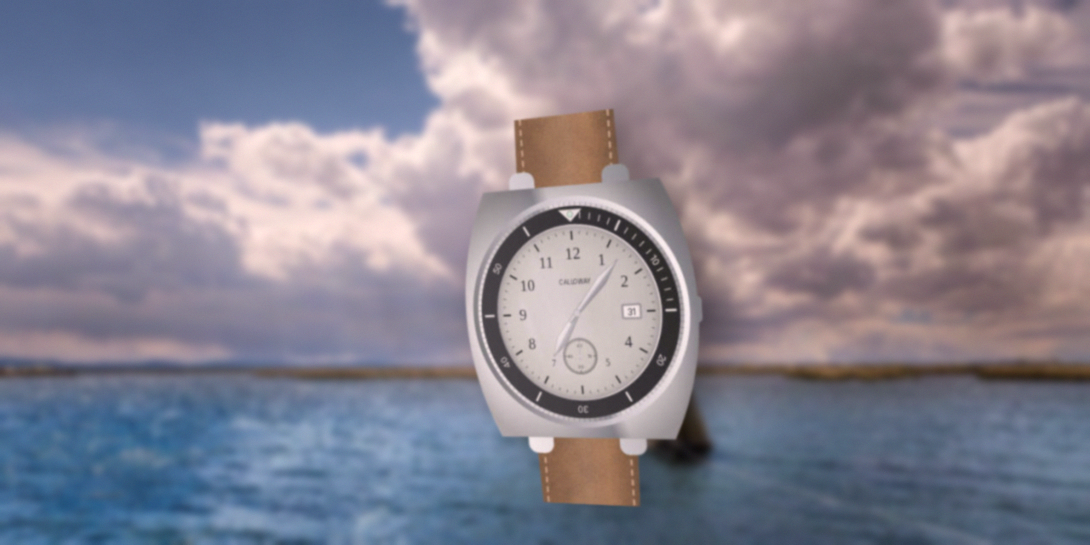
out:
{"hour": 7, "minute": 7}
